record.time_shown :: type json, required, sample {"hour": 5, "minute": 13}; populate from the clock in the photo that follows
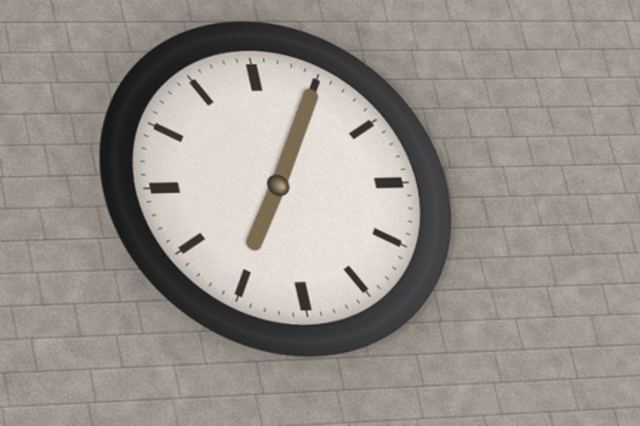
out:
{"hour": 7, "minute": 5}
